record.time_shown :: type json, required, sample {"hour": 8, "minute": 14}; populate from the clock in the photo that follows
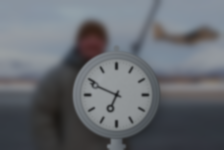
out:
{"hour": 6, "minute": 49}
